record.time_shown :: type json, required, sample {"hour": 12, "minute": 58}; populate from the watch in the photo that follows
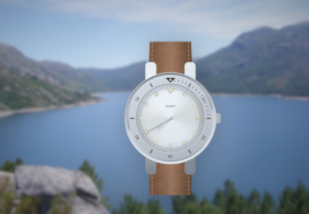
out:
{"hour": 7, "minute": 40}
